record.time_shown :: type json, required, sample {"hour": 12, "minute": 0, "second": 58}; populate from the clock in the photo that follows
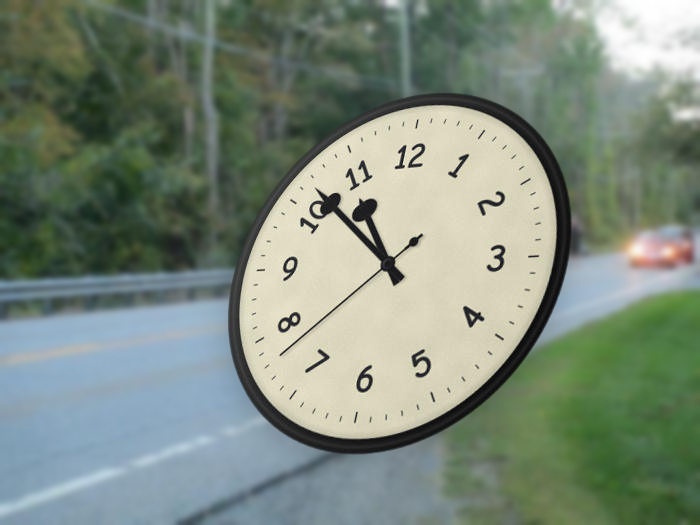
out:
{"hour": 10, "minute": 51, "second": 38}
